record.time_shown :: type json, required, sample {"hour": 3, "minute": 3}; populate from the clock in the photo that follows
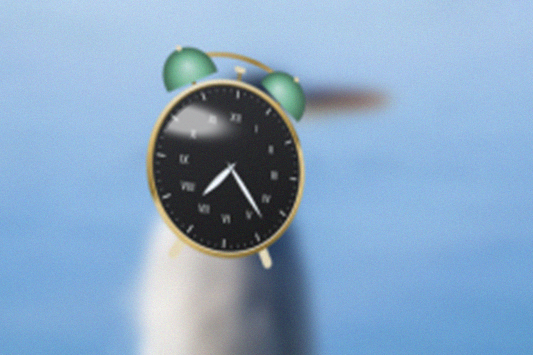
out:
{"hour": 7, "minute": 23}
